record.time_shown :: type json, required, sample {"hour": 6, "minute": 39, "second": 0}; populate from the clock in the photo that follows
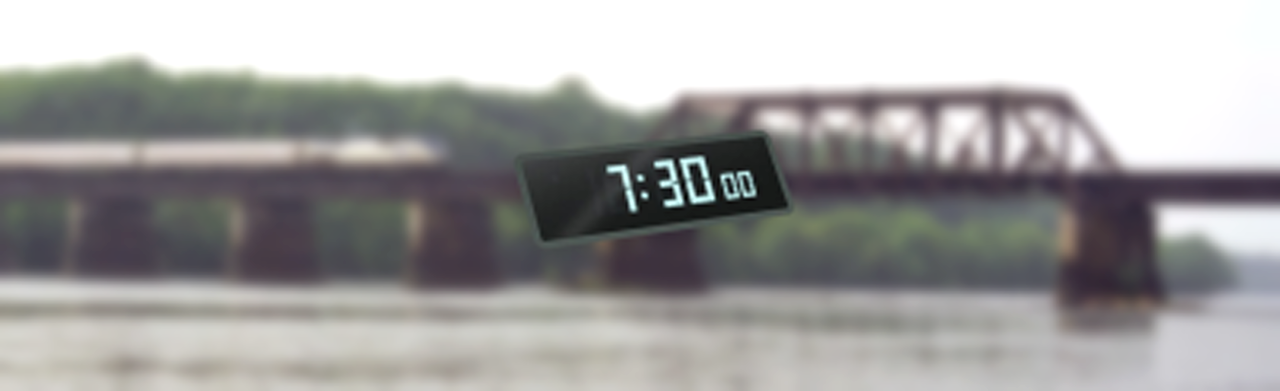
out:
{"hour": 7, "minute": 30, "second": 0}
